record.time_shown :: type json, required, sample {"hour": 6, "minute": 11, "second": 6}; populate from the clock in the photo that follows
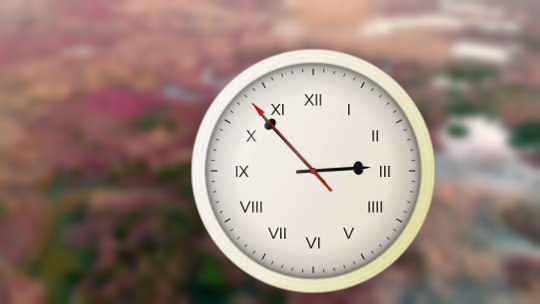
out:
{"hour": 2, "minute": 52, "second": 53}
